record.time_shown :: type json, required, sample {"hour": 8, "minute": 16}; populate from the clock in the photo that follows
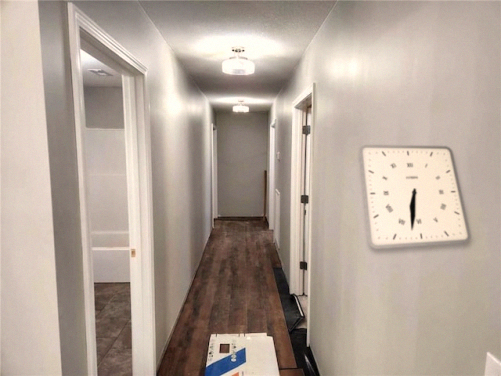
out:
{"hour": 6, "minute": 32}
